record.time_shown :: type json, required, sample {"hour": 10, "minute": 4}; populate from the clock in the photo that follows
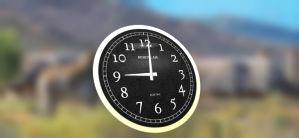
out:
{"hour": 9, "minute": 1}
